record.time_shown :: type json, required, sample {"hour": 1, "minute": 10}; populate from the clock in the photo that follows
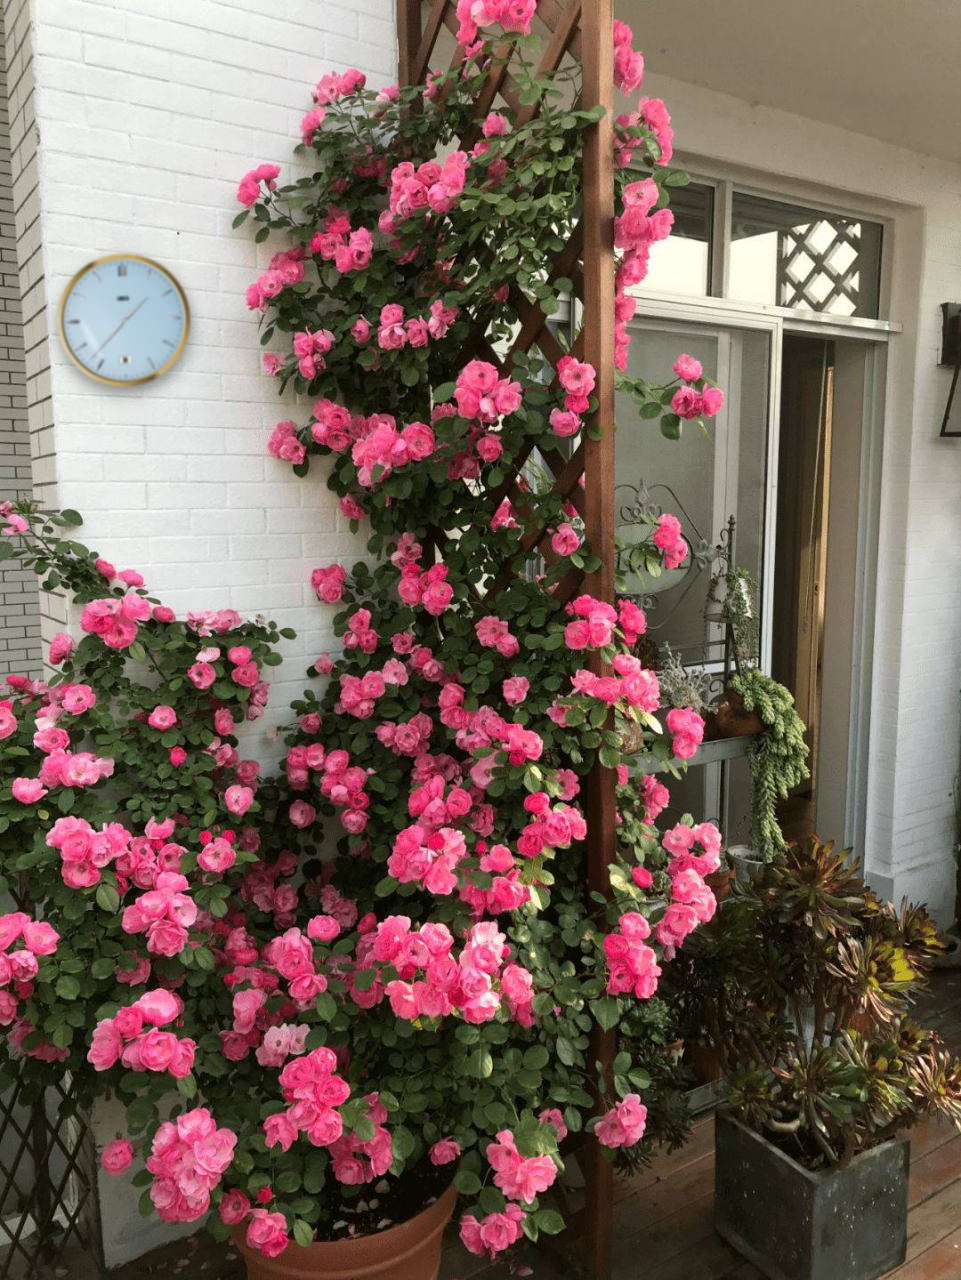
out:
{"hour": 1, "minute": 37}
